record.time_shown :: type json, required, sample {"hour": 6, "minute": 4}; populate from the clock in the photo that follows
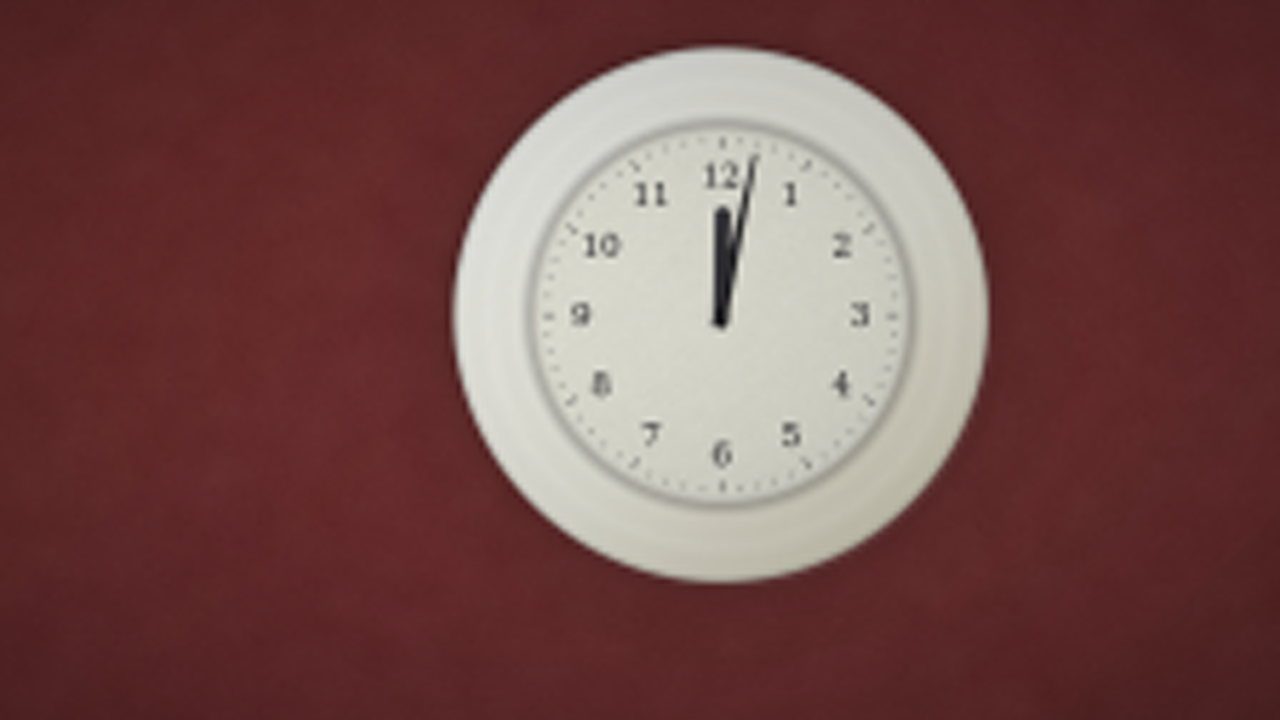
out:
{"hour": 12, "minute": 2}
